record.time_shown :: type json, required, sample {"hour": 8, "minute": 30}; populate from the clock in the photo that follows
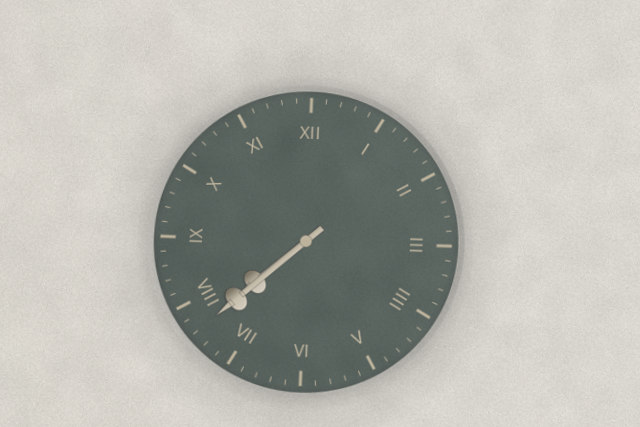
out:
{"hour": 7, "minute": 38}
